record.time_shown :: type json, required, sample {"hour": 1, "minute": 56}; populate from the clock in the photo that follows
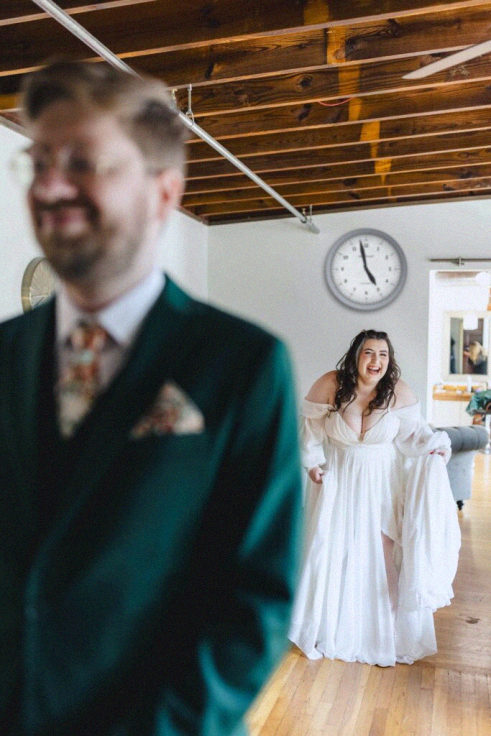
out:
{"hour": 4, "minute": 58}
